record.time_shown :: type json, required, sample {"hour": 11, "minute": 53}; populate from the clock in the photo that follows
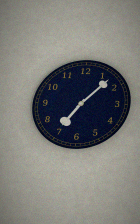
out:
{"hour": 7, "minute": 7}
